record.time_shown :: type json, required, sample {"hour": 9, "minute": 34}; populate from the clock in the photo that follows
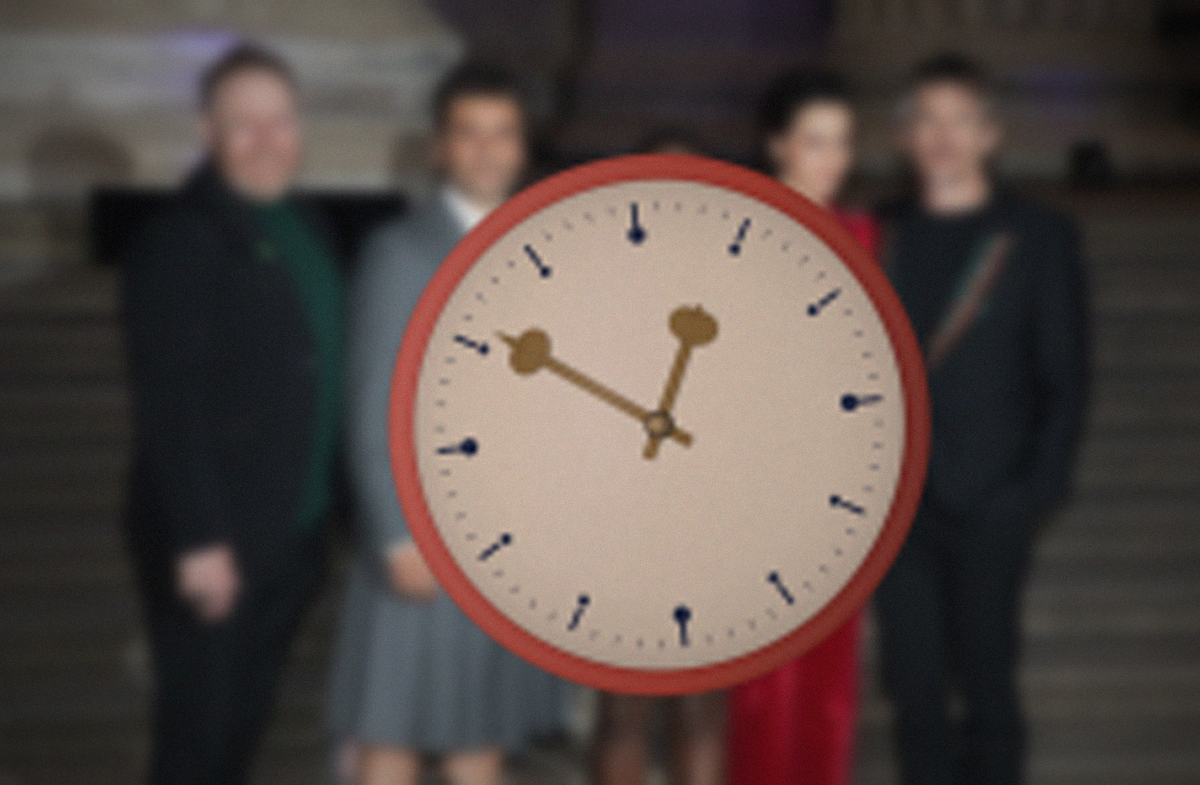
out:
{"hour": 12, "minute": 51}
